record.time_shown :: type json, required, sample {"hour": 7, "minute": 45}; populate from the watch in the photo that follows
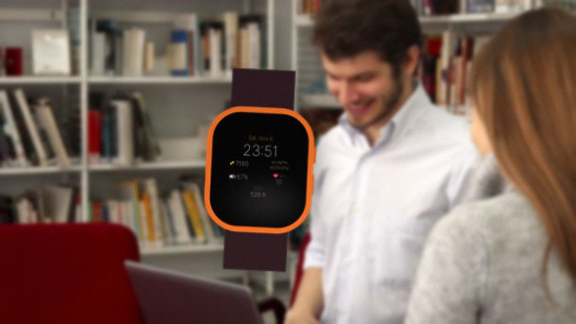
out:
{"hour": 23, "minute": 51}
